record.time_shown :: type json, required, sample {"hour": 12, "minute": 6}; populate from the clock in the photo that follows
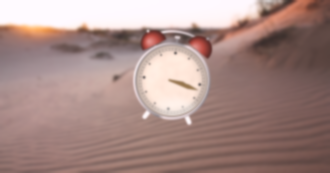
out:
{"hour": 3, "minute": 17}
